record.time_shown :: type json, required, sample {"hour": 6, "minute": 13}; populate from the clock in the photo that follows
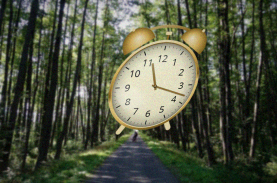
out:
{"hour": 11, "minute": 18}
